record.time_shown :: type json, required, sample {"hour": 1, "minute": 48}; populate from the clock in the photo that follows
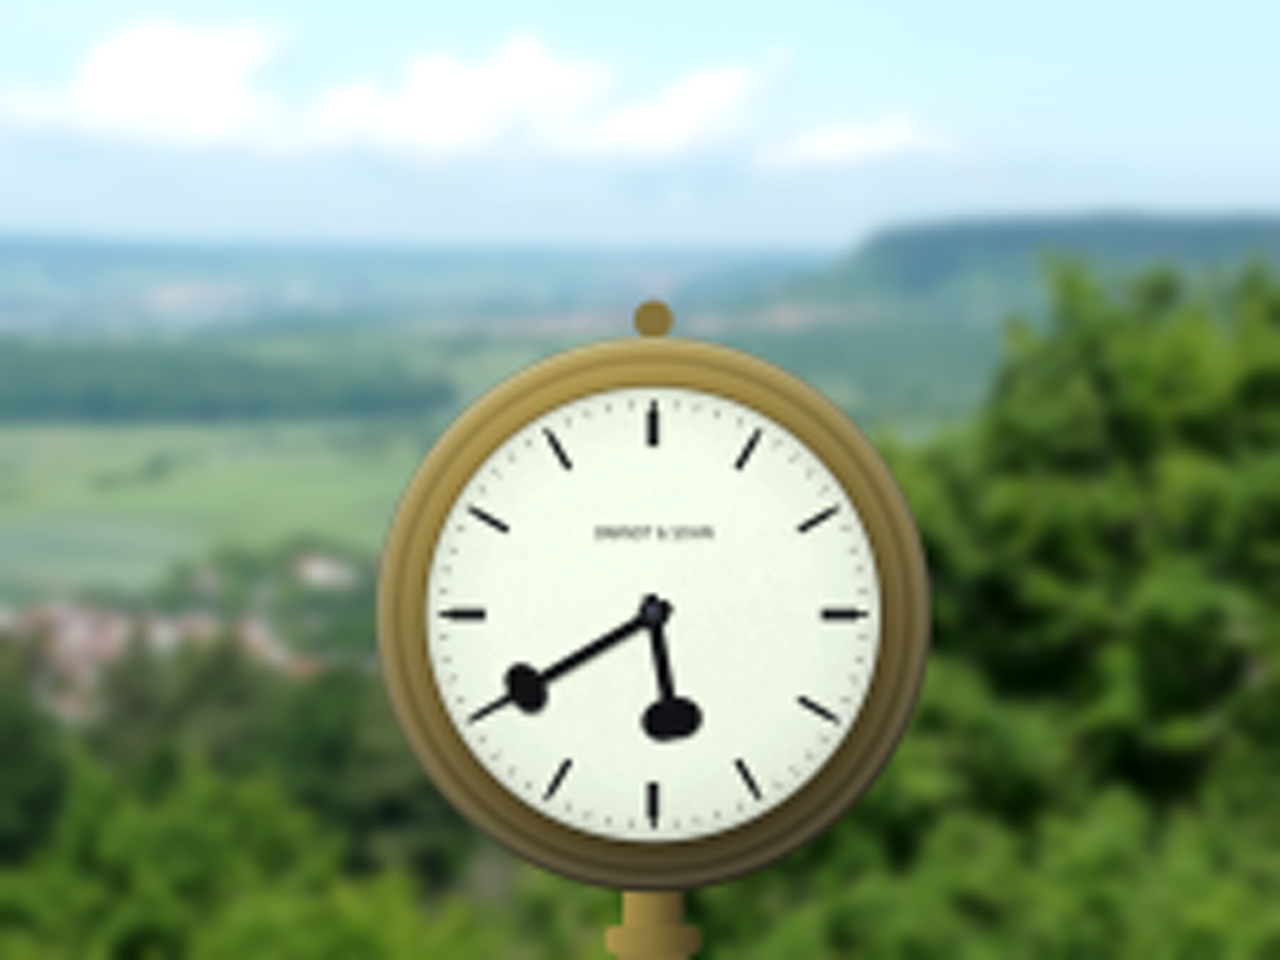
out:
{"hour": 5, "minute": 40}
